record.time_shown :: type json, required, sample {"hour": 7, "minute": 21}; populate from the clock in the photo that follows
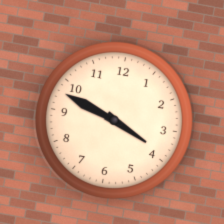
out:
{"hour": 3, "minute": 48}
